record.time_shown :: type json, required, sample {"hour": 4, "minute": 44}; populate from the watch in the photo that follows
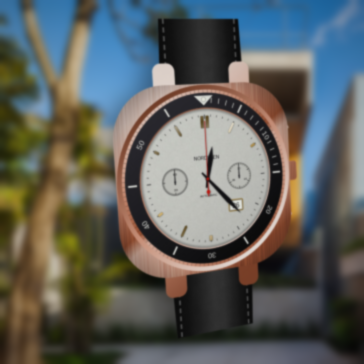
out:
{"hour": 12, "minute": 23}
